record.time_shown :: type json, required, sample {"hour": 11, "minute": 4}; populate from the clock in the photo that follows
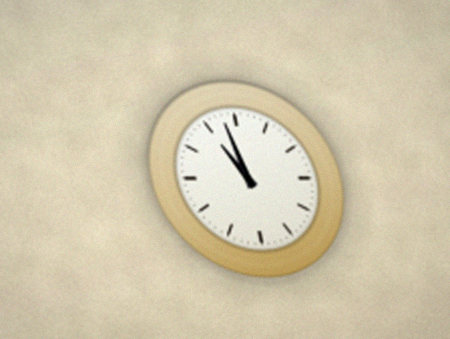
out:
{"hour": 10, "minute": 58}
